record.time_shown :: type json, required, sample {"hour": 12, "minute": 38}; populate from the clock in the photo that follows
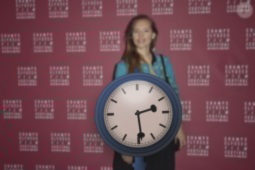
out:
{"hour": 2, "minute": 29}
